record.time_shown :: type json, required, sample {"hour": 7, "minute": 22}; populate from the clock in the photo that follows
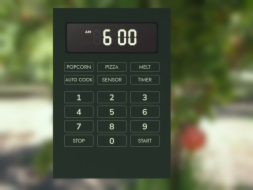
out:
{"hour": 6, "minute": 0}
